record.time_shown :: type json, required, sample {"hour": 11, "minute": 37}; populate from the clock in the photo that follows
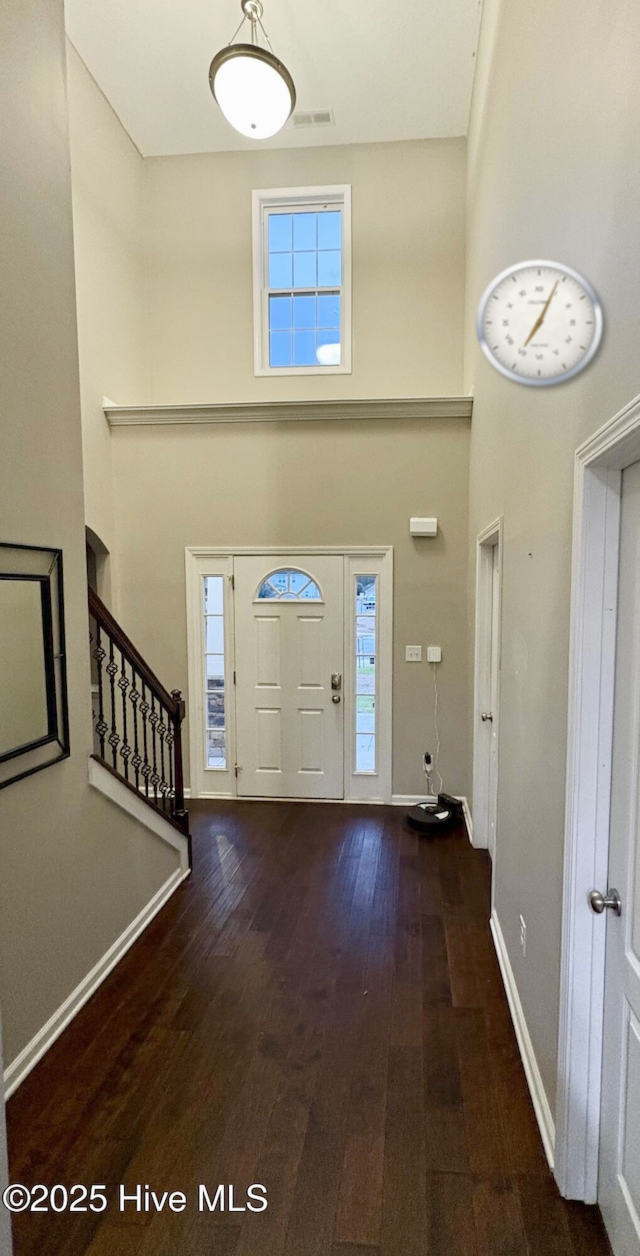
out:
{"hour": 7, "minute": 4}
